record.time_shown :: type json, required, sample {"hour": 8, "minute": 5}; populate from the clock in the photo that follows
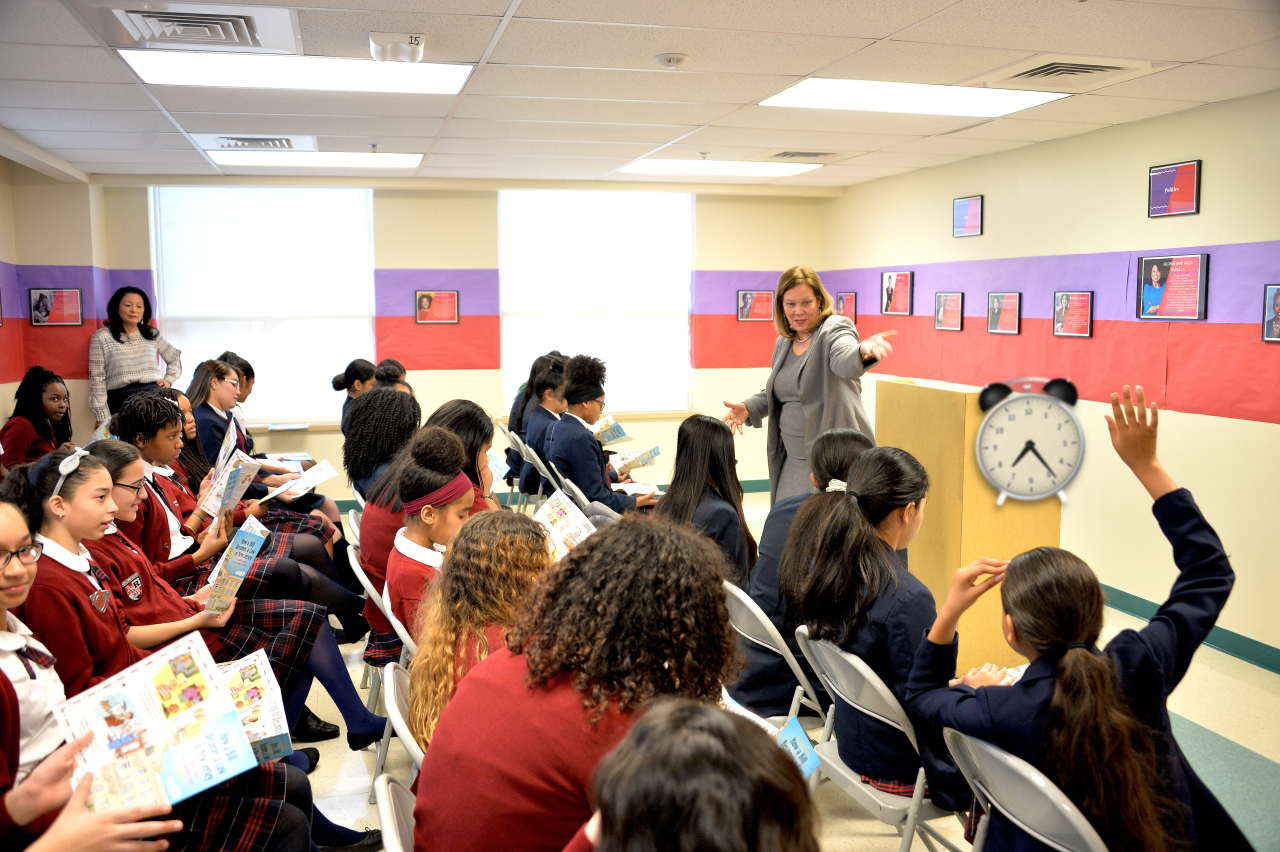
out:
{"hour": 7, "minute": 24}
